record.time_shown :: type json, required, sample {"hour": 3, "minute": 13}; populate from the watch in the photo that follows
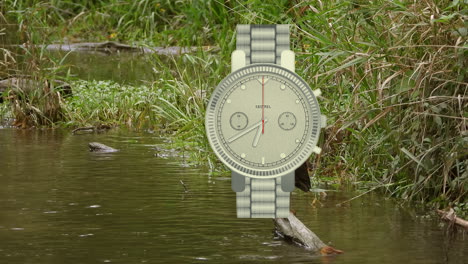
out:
{"hour": 6, "minute": 40}
